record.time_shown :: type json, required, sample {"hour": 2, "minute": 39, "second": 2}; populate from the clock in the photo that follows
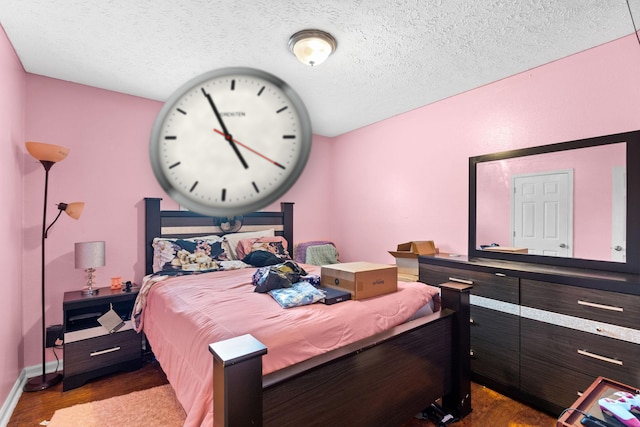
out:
{"hour": 4, "minute": 55, "second": 20}
